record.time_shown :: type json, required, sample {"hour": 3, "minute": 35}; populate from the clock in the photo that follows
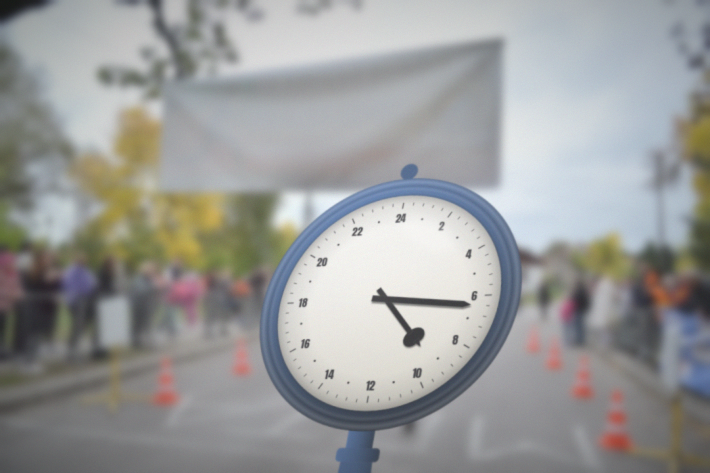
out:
{"hour": 9, "minute": 16}
